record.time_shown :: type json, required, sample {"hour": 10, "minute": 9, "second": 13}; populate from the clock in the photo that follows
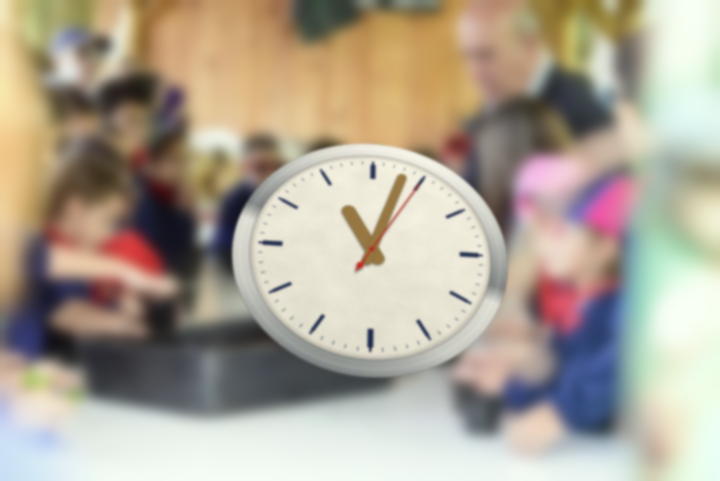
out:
{"hour": 11, "minute": 3, "second": 5}
